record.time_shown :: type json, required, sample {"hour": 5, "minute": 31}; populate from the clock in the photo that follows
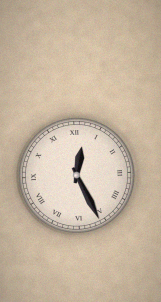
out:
{"hour": 12, "minute": 26}
